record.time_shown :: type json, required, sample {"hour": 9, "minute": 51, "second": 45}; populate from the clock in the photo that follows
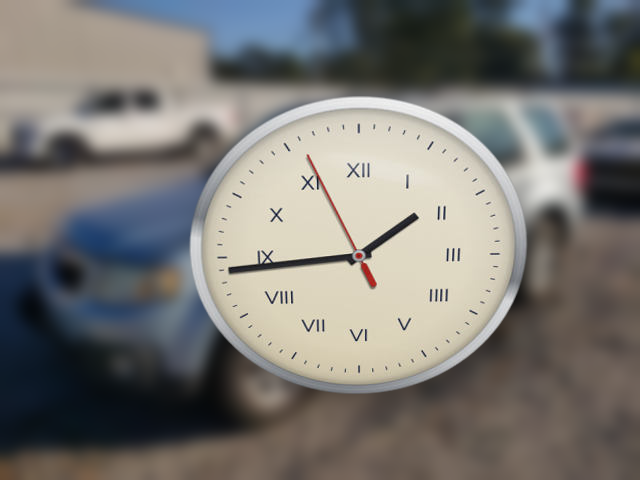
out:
{"hour": 1, "minute": 43, "second": 56}
